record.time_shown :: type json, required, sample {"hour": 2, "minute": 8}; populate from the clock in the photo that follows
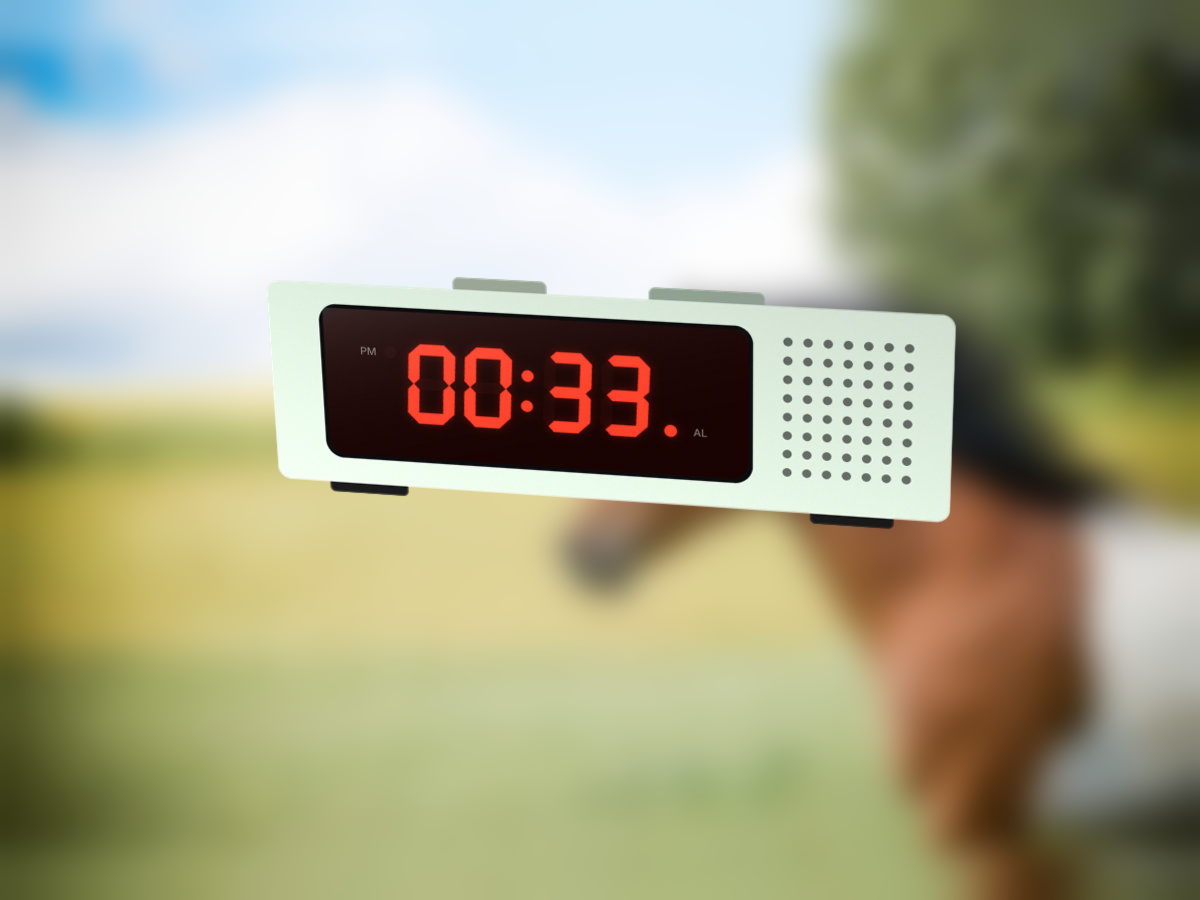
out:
{"hour": 0, "minute": 33}
